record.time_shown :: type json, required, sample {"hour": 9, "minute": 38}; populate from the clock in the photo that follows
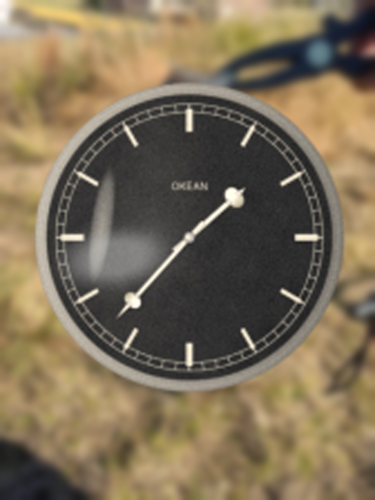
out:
{"hour": 1, "minute": 37}
